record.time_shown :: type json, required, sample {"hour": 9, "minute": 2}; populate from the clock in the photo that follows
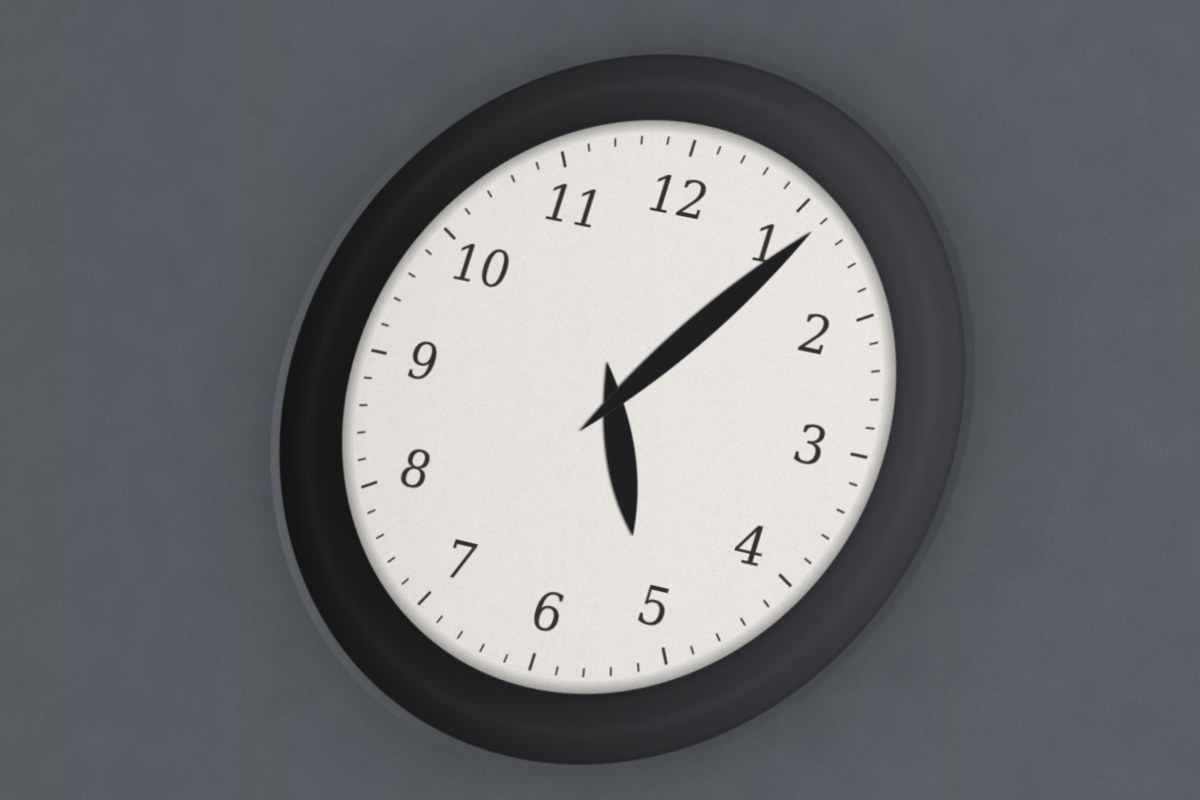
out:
{"hour": 5, "minute": 6}
